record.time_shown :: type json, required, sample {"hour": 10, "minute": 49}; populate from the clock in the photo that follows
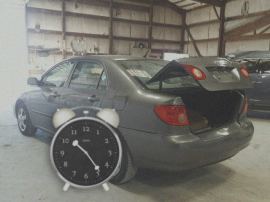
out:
{"hour": 10, "minute": 24}
